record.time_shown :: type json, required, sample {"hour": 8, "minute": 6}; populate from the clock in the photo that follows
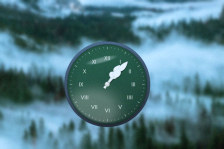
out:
{"hour": 1, "minute": 7}
